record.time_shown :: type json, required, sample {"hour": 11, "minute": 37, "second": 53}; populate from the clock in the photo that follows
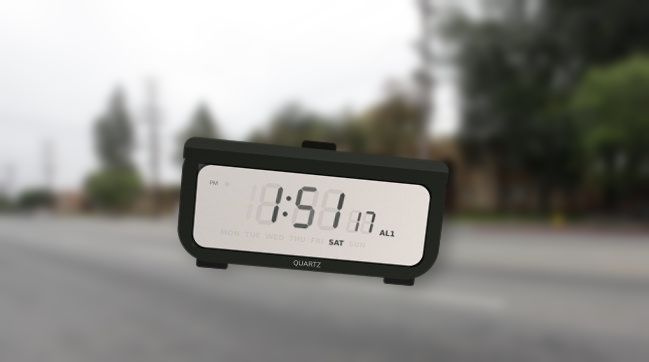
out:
{"hour": 1, "minute": 51, "second": 17}
